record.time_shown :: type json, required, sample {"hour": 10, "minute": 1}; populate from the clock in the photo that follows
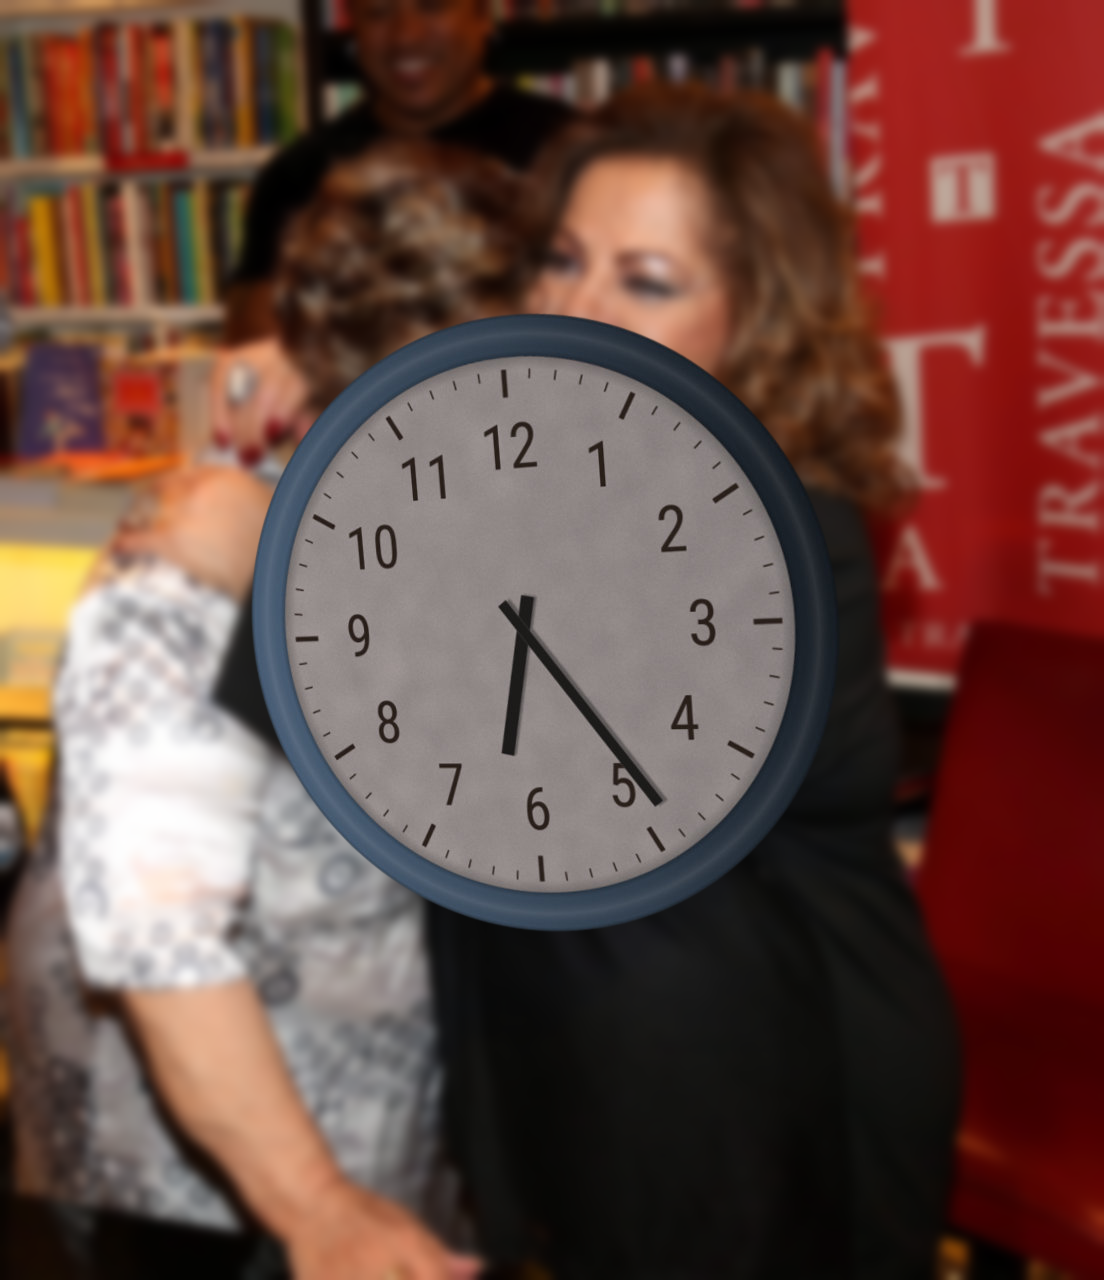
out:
{"hour": 6, "minute": 24}
